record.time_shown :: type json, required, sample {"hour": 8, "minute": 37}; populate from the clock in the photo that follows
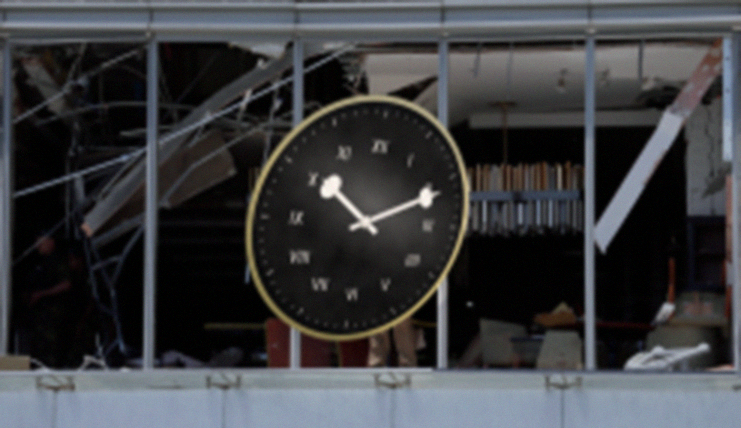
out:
{"hour": 10, "minute": 11}
